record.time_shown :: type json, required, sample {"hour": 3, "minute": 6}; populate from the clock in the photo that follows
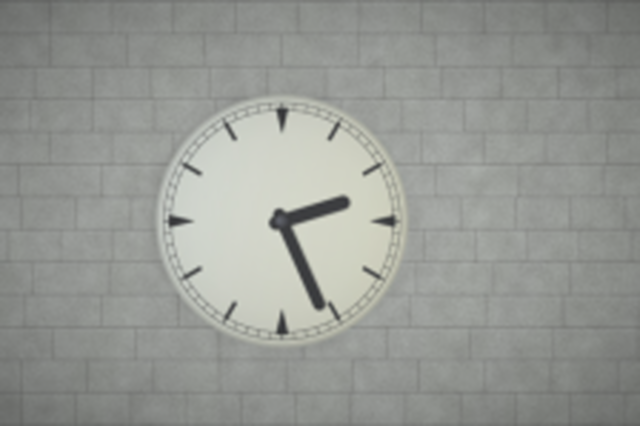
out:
{"hour": 2, "minute": 26}
